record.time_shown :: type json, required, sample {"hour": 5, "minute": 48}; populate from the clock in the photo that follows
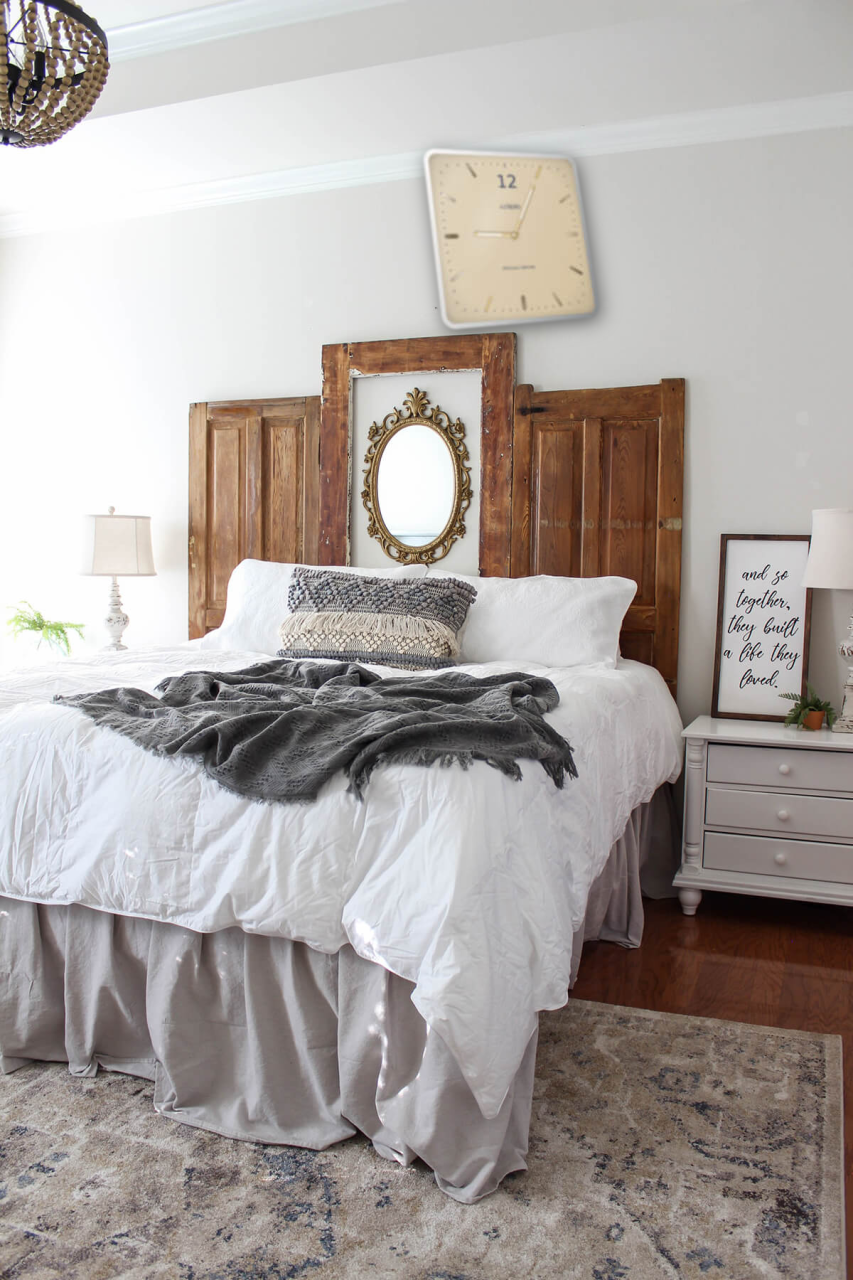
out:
{"hour": 9, "minute": 5}
